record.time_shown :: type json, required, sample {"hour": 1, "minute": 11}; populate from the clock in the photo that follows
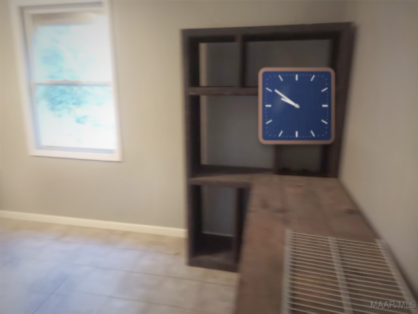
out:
{"hour": 9, "minute": 51}
